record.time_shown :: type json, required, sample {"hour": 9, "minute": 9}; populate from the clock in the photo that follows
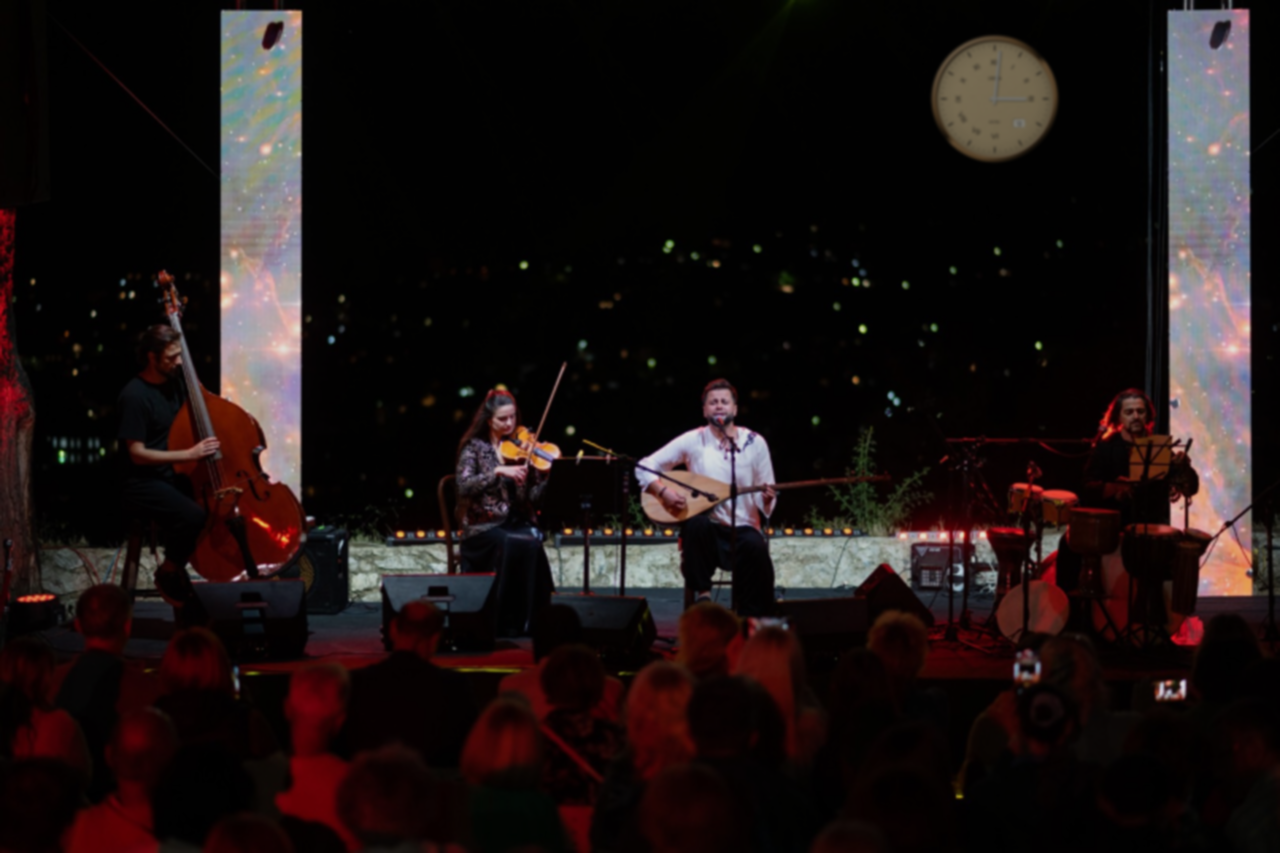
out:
{"hour": 3, "minute": 1}
